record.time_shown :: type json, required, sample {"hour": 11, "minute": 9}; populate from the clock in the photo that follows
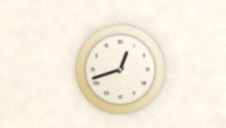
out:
{"hour": 12, "minute": 42}
